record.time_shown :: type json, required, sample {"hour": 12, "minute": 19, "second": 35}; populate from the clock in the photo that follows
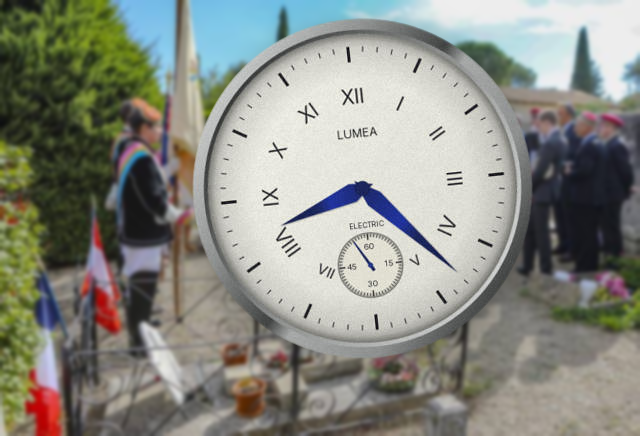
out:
{"hour": 8, "minute": 22, "second": 55}
